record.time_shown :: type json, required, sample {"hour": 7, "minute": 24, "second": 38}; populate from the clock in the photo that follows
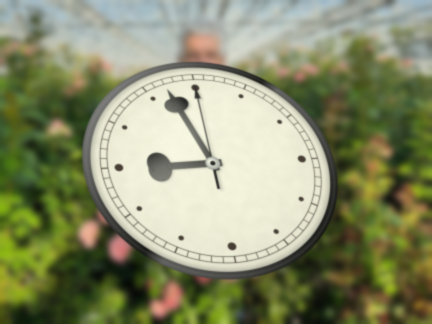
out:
{"hour": 8, "minute": 57, "second": 0}
